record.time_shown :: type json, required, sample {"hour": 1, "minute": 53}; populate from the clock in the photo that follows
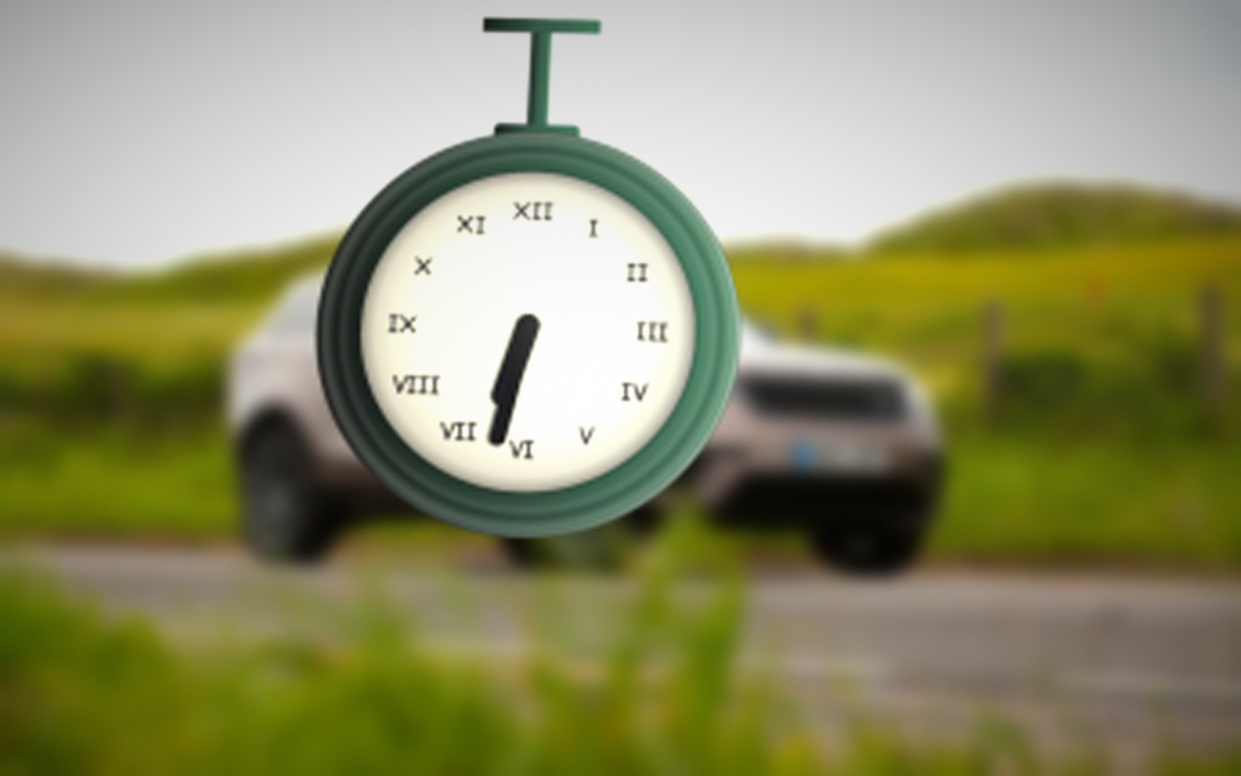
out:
{"hour": 6, "minute": 32}
